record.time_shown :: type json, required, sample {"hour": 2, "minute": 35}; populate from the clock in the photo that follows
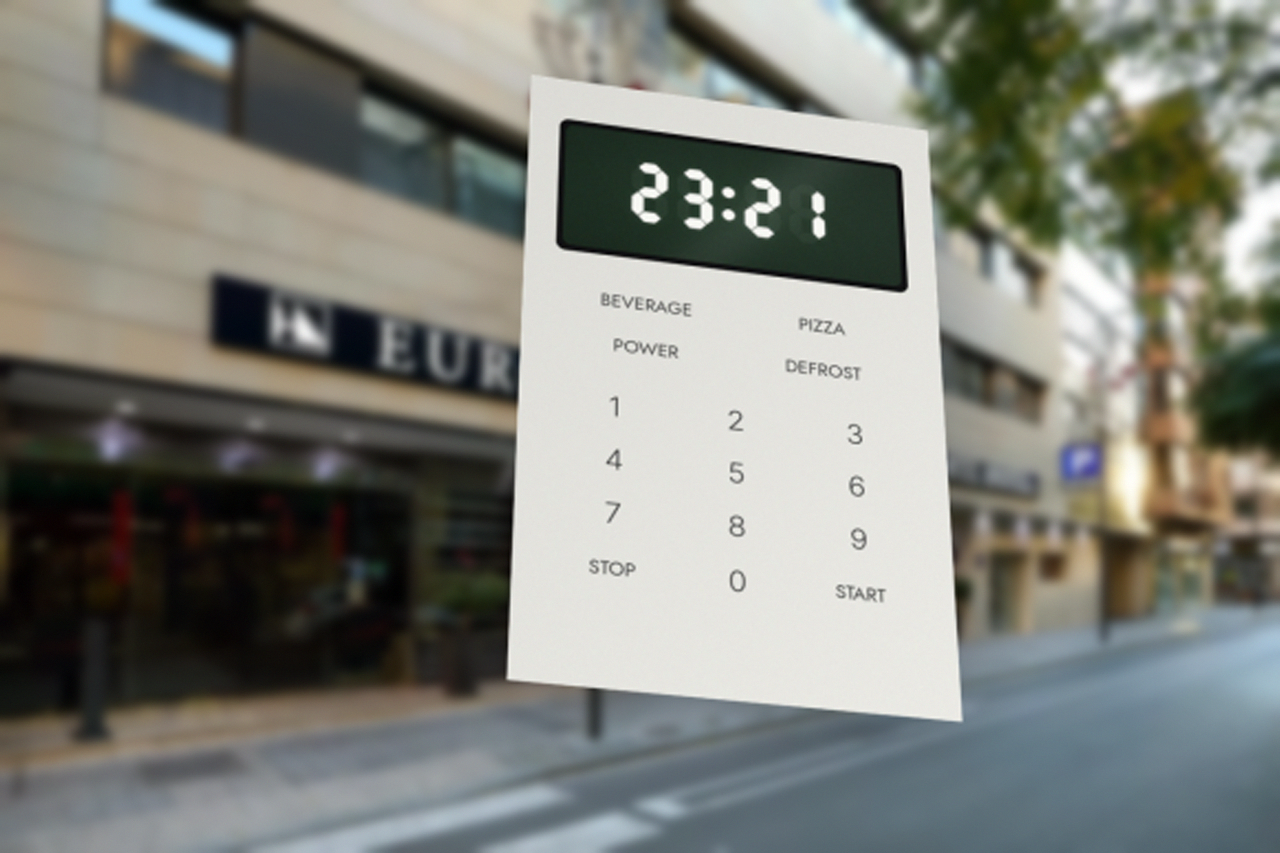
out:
{"hour": 23, "minute": 21}
